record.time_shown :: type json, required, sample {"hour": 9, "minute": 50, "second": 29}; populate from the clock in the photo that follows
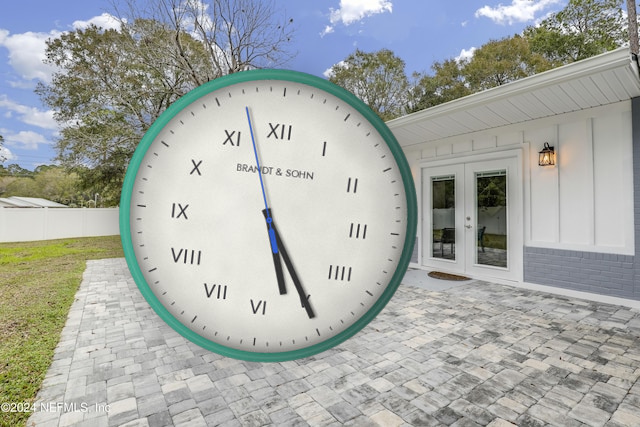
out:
{"hour": 5, "minute": 24, "second": 57}
